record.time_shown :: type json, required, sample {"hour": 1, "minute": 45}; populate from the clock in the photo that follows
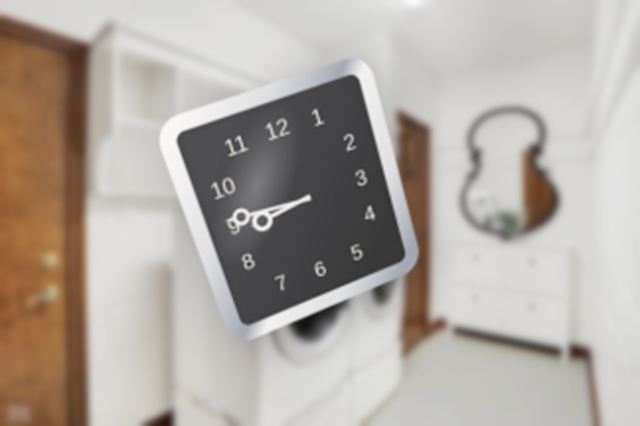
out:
{"hour": 8, "minute": 46}
